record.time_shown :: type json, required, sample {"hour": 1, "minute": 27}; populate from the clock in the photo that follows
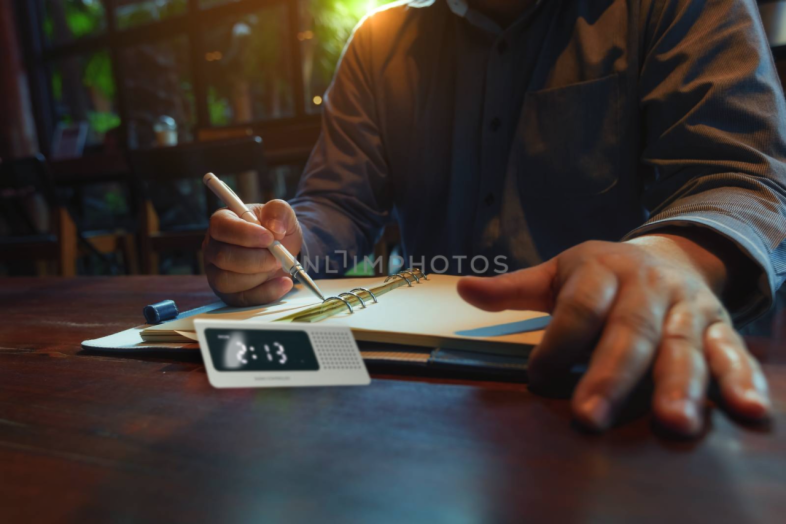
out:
{"hour": 2, "minute": 13}
